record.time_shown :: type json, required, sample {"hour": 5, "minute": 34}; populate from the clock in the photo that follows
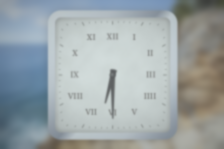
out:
{"hour": 6, "minute": 30}
